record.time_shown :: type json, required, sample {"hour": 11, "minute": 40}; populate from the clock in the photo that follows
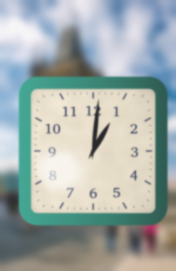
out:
{"hour": 1, "minute": 1}
